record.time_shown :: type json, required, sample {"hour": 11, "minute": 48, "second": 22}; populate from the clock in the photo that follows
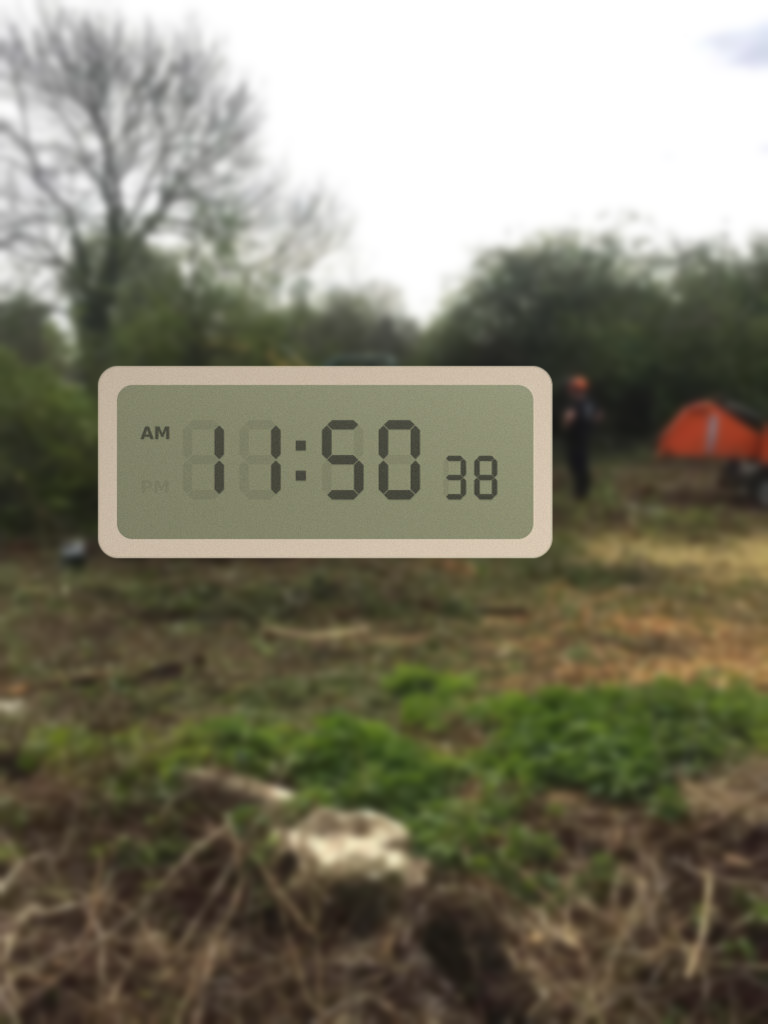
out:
{"hour": 11, "minute": 50, "second": 38}
